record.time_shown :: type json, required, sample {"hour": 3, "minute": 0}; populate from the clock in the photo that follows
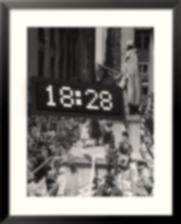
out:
{"hour": 18, "minute": 28}
